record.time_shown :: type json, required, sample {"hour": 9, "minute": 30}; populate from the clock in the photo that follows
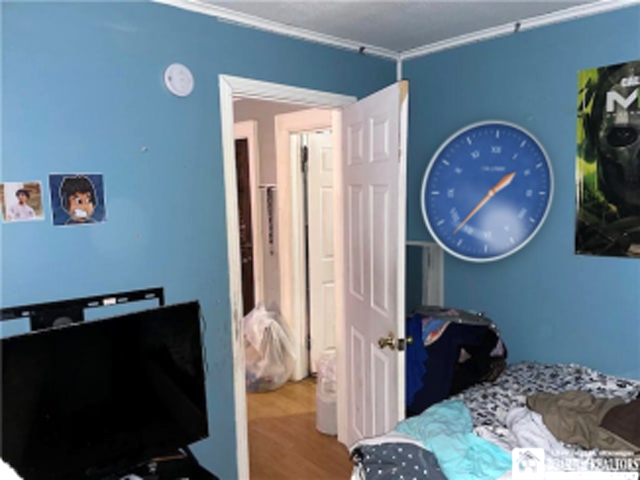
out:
{"hour": 1, "minute": 37}
